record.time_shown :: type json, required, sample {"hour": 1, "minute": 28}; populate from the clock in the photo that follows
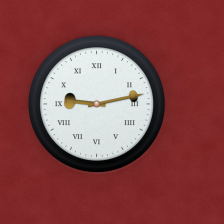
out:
{"hour": 9, "minute": 13}
